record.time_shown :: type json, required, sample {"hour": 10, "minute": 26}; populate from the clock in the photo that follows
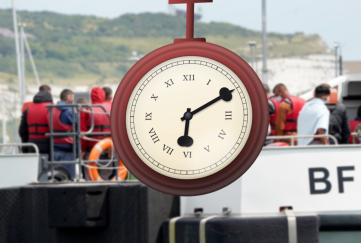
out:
{"hour": 6, "minute": 10}
